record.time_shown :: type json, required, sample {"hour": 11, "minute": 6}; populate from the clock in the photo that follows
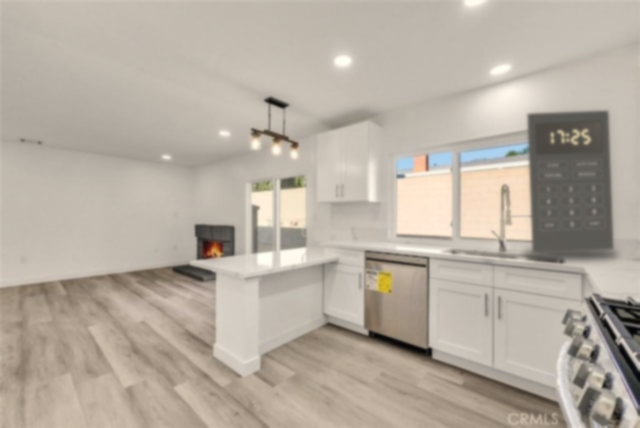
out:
{"hour": 17, "minute": 25}
